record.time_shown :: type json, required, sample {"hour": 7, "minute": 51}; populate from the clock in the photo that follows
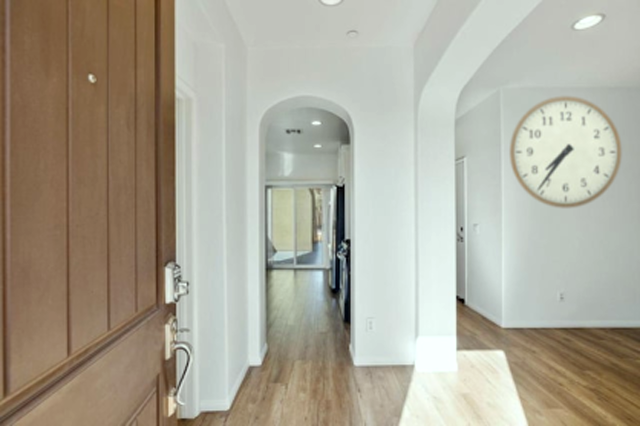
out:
{"hour": 7, "minute": 36}
